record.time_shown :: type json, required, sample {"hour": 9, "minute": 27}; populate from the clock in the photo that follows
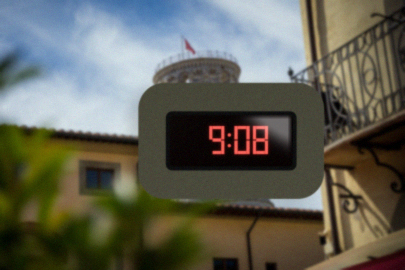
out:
{"hour": 9, "minute": 8}
